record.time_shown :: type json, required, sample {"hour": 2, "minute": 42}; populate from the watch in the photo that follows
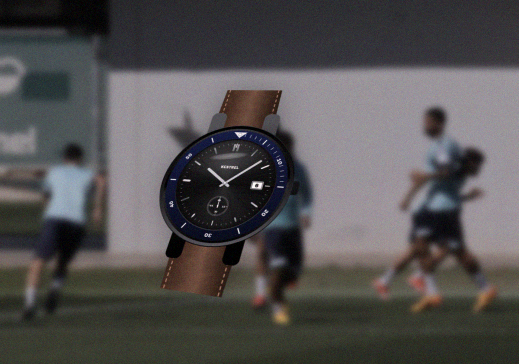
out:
{"hour": 10, "minute": 8}
